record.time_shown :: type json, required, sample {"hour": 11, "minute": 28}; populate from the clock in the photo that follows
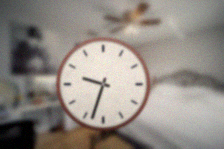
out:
{"hour": 9, "minute": 33}
